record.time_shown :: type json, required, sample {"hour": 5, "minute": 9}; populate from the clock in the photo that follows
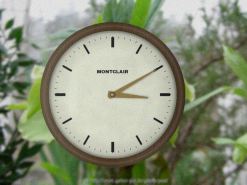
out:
{"hour": 3, "minute": 10}
